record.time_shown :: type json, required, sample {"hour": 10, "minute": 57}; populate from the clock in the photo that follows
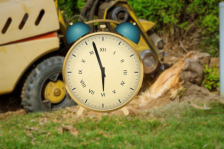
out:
{"hour": 5, "minute": 57}
